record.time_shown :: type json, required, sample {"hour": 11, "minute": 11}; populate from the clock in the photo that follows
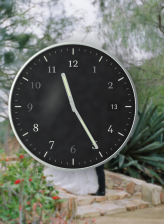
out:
{"hour": 11, "minute": 25}
